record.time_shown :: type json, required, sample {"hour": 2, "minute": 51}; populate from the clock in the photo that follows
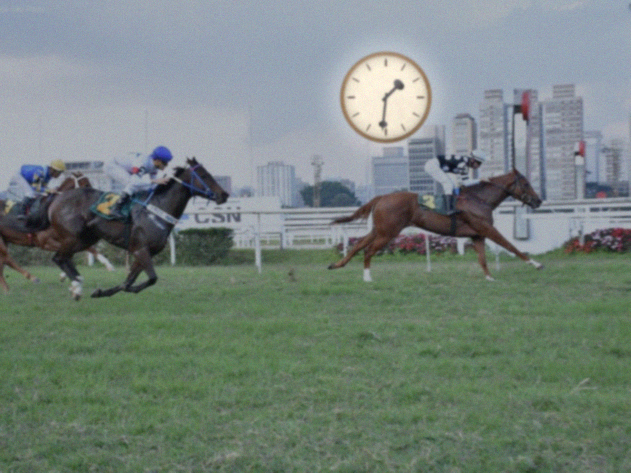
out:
{"hour": 1, "minute": 31}
